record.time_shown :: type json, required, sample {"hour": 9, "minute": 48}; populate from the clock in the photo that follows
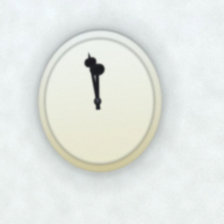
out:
{"hour": 11, "minute": 58}
